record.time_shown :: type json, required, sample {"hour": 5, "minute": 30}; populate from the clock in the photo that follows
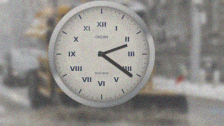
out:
{"hour": 2, "minute": 21}
